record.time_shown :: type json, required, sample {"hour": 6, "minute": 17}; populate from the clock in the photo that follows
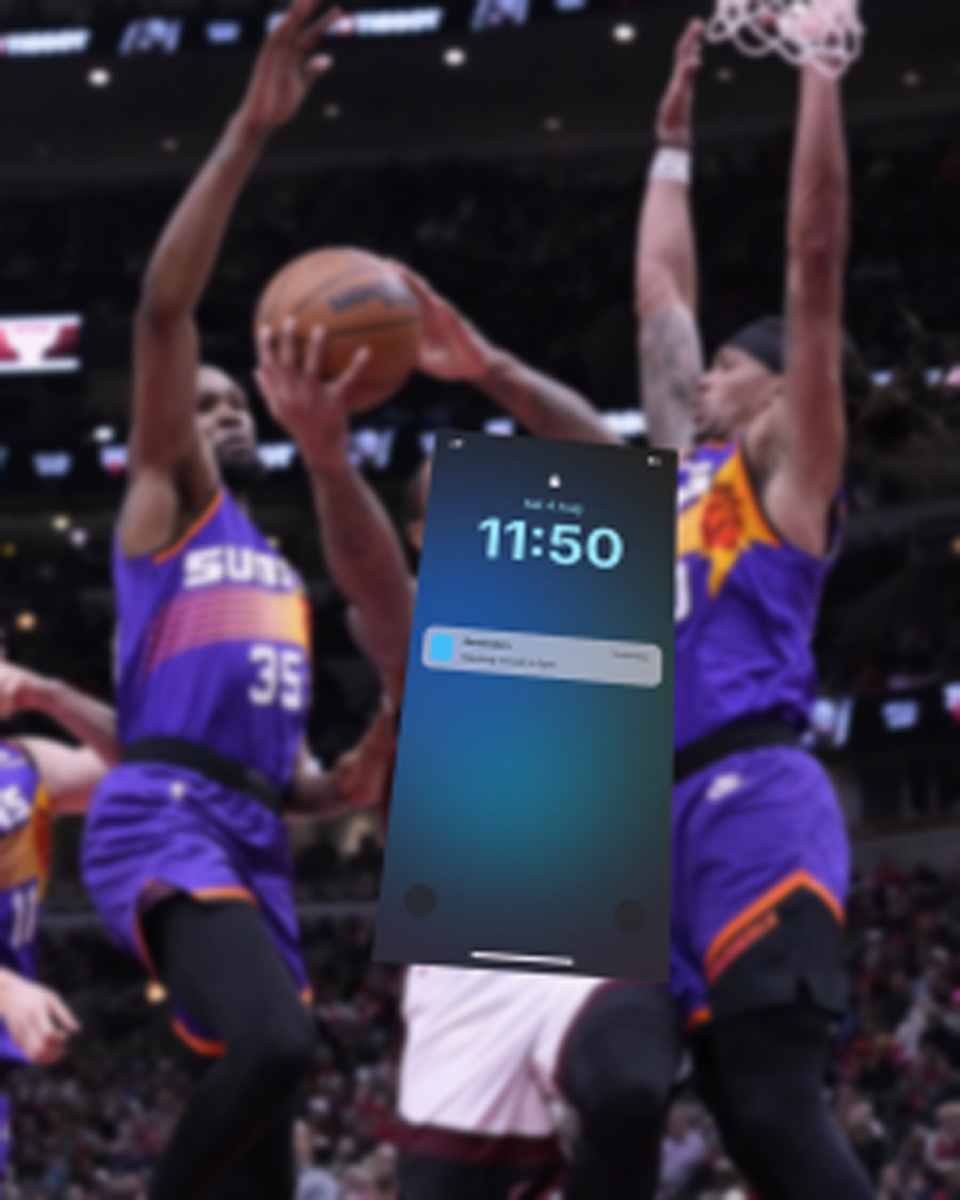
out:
{"hour": 11, "minute": 50}
